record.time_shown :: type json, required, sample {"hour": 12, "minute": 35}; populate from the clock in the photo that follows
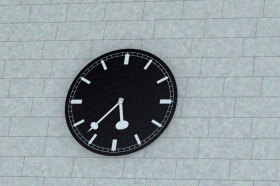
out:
{"hour": 5, "minute": 37}
